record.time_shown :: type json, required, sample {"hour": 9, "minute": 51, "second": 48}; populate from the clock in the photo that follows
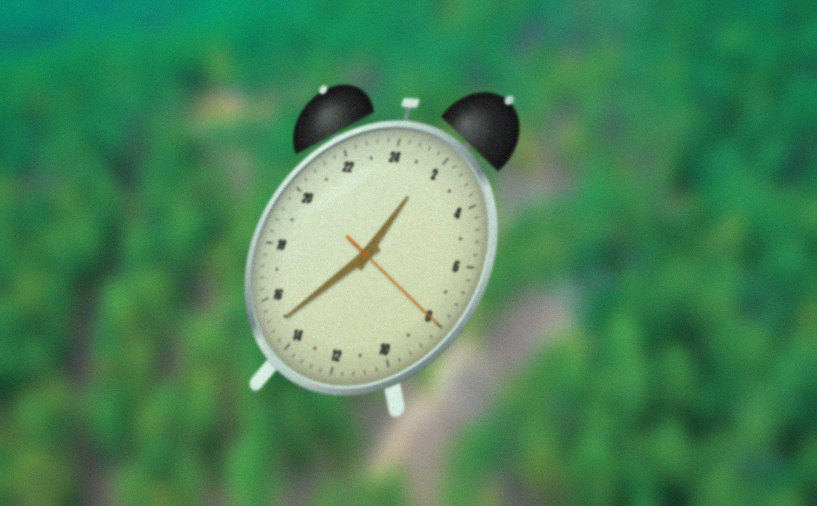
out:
{"hour": 1, "minute": 37, "second": 20}
